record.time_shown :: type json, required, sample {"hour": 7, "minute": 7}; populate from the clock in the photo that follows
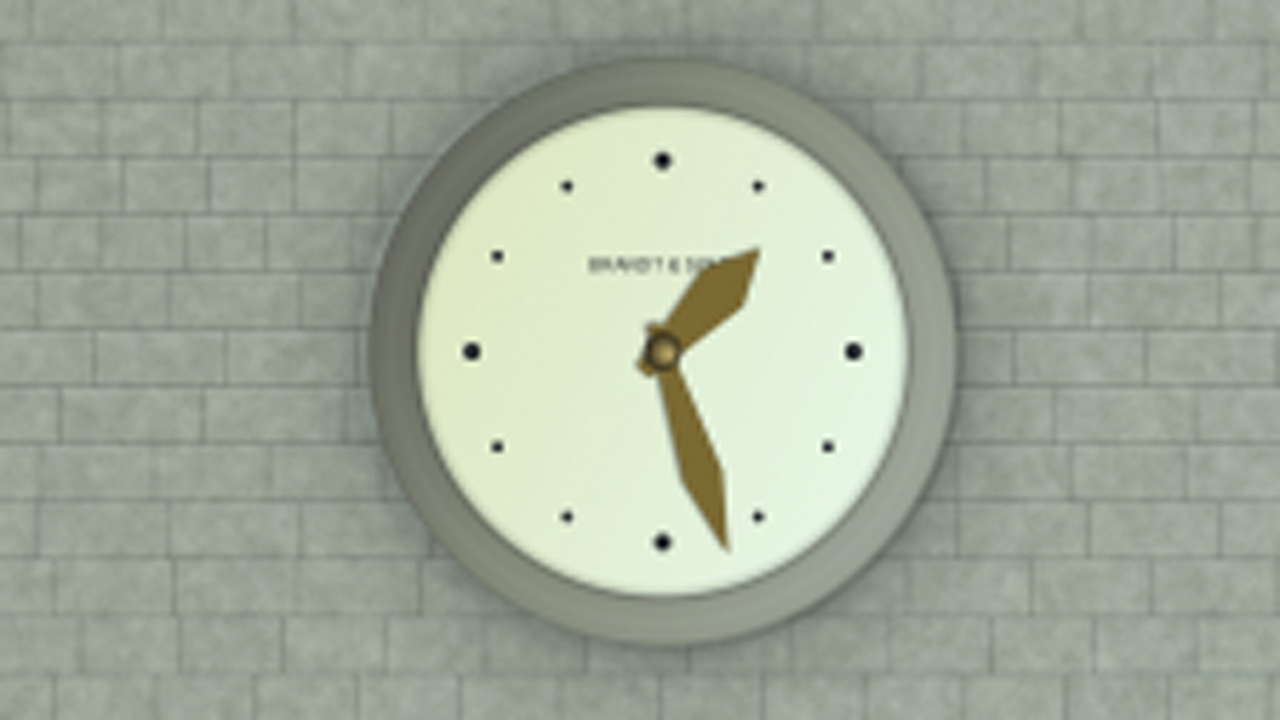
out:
{"hour": 1, "minute": 27}
